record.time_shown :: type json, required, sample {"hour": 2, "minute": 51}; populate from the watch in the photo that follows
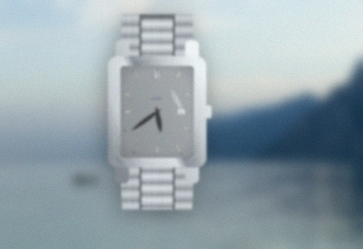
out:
{"hour": 5, "minute": 39}
